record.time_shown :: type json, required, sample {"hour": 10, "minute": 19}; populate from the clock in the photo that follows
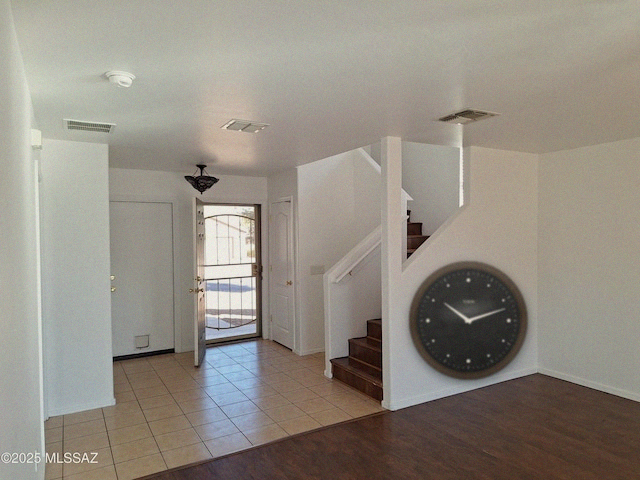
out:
{"hour": 10, "minute": 12}
